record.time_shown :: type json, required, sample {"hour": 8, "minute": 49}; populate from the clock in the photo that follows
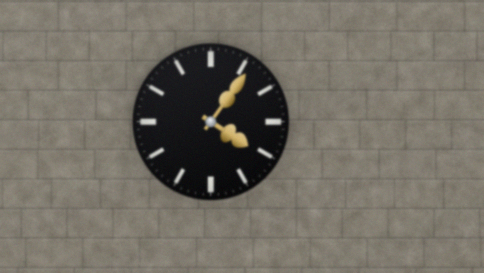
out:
{"hour": 4, "minute": 6}
